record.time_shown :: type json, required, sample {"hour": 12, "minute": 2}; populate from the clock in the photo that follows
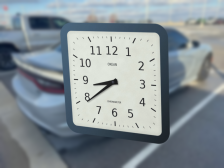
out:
{"hour": 8, "minute": 39}
